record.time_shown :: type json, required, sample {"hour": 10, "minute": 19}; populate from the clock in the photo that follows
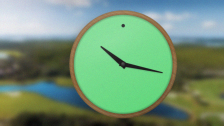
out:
{"hour": 10, "minute": 17}
